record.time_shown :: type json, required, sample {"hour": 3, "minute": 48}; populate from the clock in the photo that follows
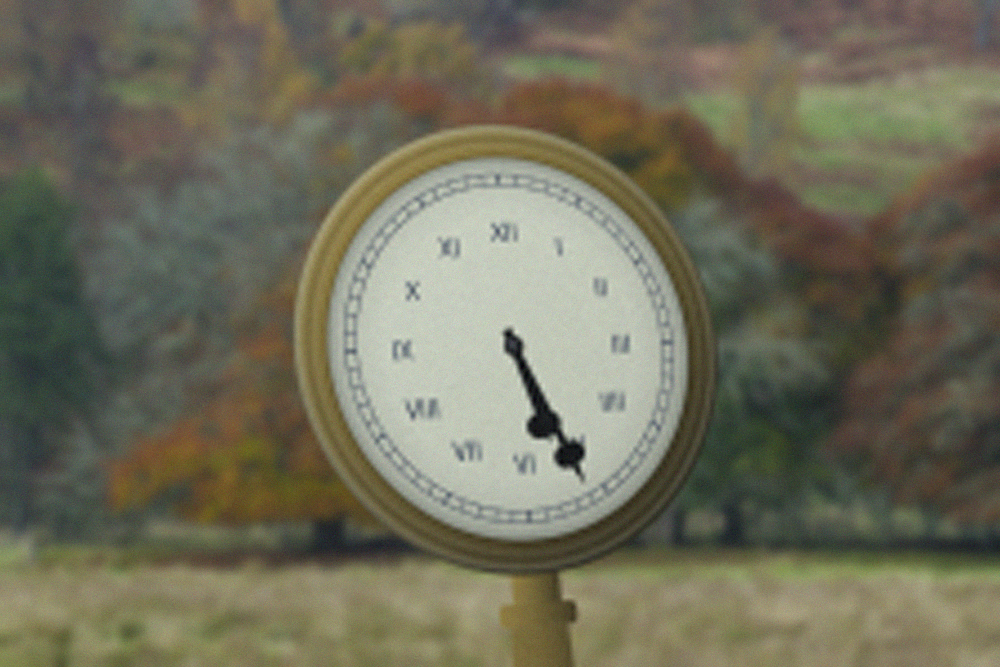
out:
{"hour": 5, "minute": 26}
